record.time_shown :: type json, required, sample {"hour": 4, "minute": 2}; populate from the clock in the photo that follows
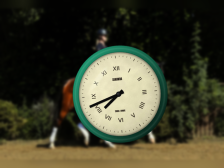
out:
{"hour": 7, "minute": 42}
